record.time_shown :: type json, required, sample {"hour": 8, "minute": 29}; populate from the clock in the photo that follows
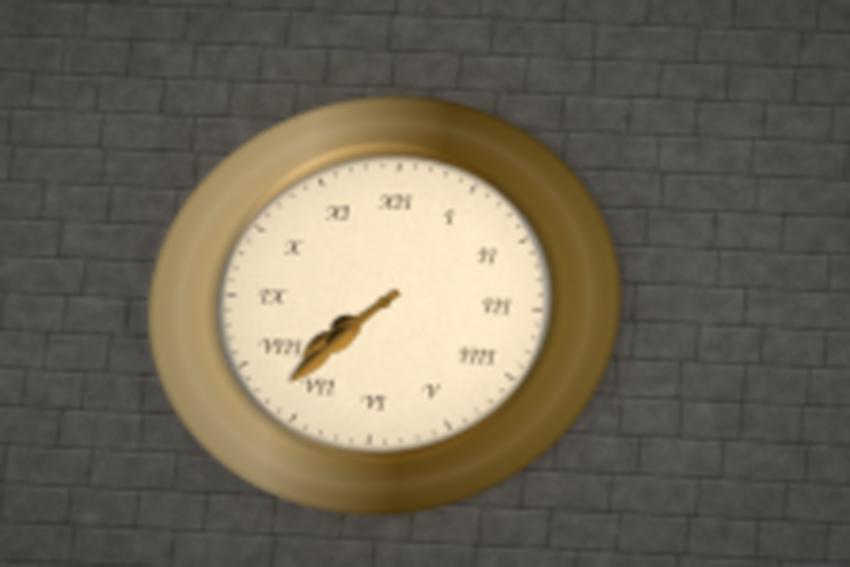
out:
{"hour": 7, "minute": 37}
